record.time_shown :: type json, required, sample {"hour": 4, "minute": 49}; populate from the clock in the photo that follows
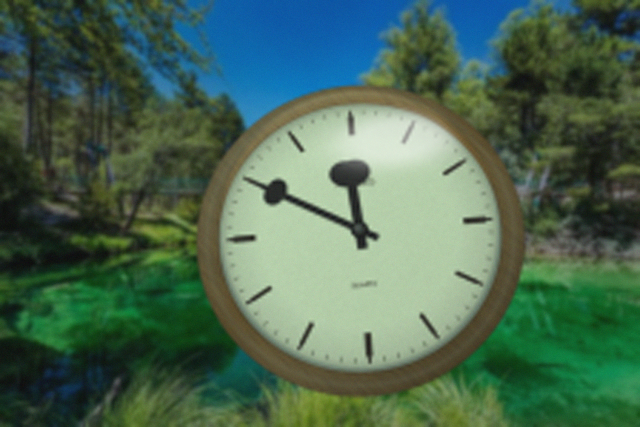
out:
{"hour": 11, "minute": 50}
